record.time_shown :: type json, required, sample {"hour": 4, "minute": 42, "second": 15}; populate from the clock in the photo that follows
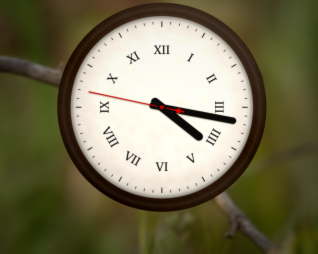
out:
{"hour": 4, "minute": 16, "second": 47}
